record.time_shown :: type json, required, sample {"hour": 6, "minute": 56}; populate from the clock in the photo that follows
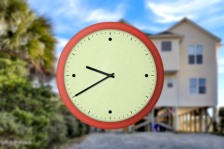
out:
{"hour": 9, "minute": 40}
